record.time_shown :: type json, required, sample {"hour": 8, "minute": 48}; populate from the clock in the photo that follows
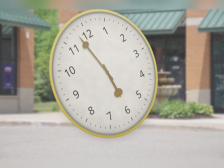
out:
{"hour": 5, "minute": 58}
